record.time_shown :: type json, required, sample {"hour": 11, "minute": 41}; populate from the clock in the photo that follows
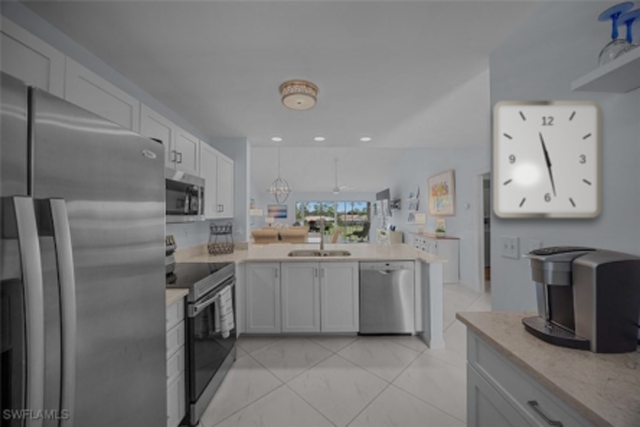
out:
{"hour": 11, "minute": 28}
